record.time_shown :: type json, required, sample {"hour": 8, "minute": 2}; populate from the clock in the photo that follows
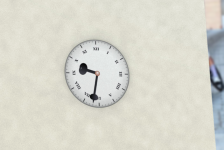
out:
{"hour": 9, "minute": 32}
